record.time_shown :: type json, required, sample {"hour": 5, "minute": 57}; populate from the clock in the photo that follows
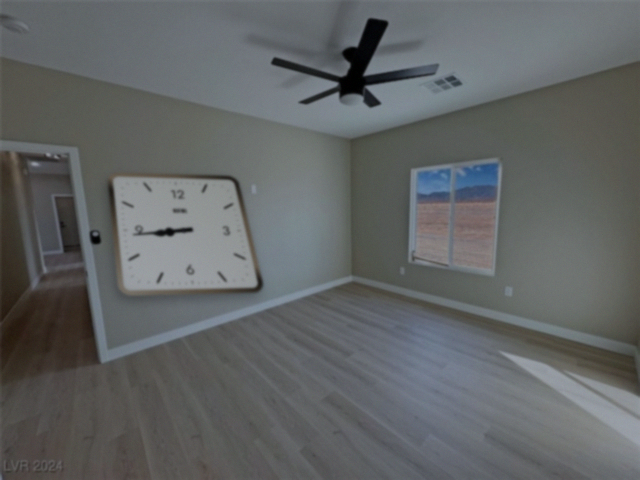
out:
{"hour": 8, "minute": 44}
